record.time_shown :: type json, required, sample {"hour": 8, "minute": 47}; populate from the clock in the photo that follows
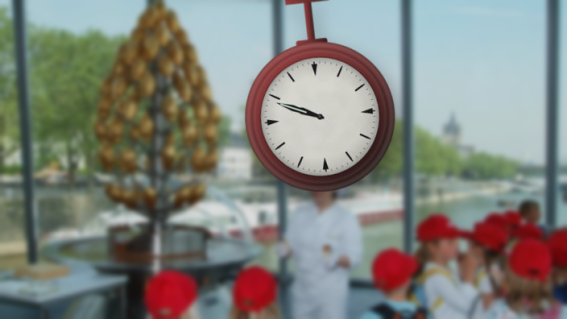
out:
{"hour": 9, "minute": 49}
